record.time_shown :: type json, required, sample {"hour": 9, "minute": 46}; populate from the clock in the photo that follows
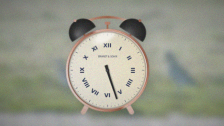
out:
{"hour": 5, "minute": 27}
